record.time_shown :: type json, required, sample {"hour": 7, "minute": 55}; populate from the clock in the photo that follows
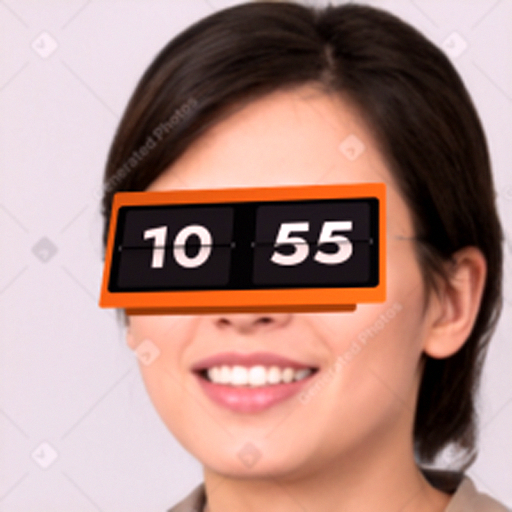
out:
{"hour": 10, "minute": 55}
